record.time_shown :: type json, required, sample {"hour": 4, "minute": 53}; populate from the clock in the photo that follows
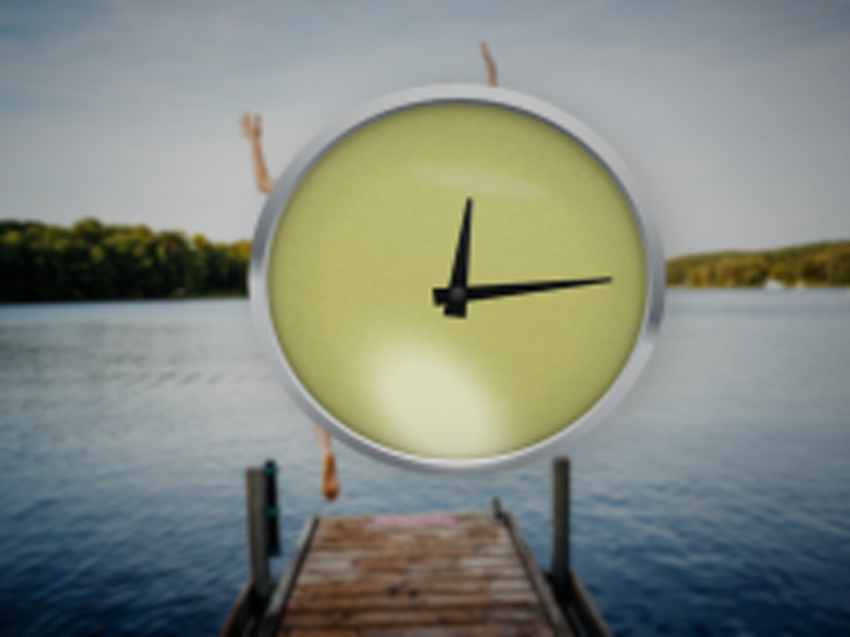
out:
{"hour": 12, "minute": 14}
